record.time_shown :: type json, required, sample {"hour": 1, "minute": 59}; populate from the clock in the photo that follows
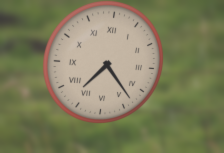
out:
{"hour": 7, "minute": 23}
